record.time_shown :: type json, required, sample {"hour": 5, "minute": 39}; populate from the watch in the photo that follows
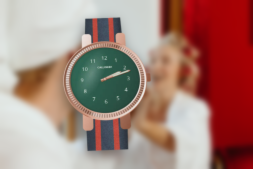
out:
{"hour": 2, "minute": 12}
